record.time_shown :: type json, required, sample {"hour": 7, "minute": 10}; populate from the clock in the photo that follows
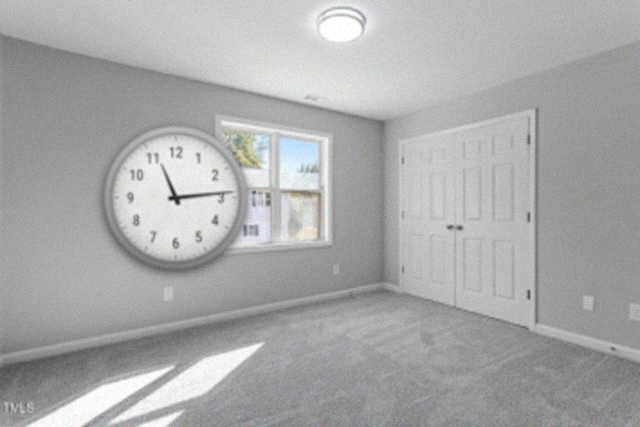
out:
{"hour": 11, "minute": 14}
